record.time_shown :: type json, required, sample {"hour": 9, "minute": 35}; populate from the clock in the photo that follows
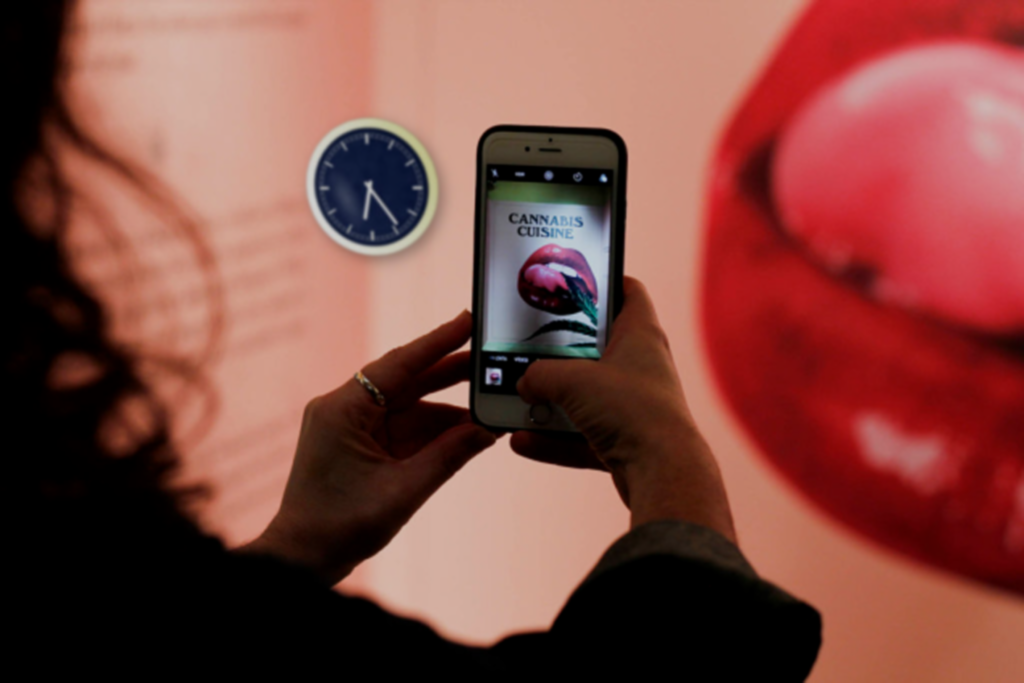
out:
{"hour": 6, "minute": 24}
